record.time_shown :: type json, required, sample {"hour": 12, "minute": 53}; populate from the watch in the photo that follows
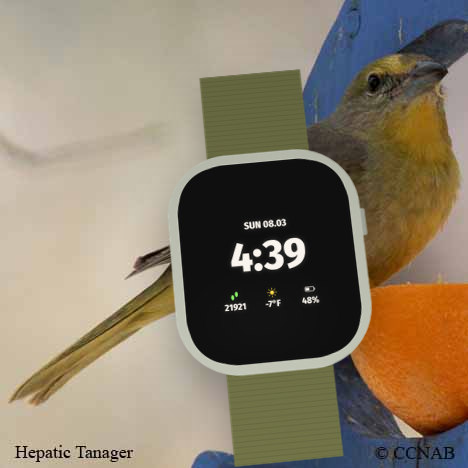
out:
{"hour": 4, "minute": 39}
